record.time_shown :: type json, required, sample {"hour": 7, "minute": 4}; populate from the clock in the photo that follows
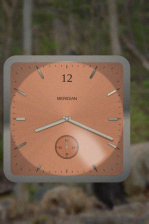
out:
{"hour": 8, "minute": 19}
